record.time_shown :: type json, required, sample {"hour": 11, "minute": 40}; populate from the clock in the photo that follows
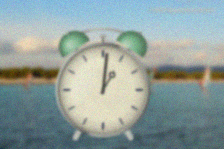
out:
{"hour": 1, "minute": 1}
